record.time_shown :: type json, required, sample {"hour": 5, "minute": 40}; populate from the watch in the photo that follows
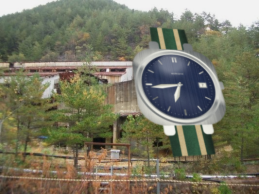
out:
{"hour": 6, "minute": 44}
